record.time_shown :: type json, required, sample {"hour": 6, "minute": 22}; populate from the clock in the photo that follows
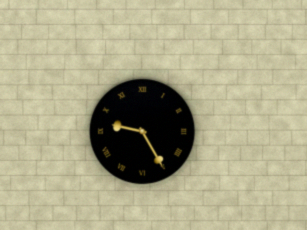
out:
{"hour": 9, "minute": 25}
